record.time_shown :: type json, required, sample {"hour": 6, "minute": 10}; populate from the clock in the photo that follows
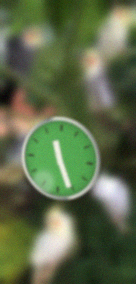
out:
{"hour": 11, "minute": 26}
